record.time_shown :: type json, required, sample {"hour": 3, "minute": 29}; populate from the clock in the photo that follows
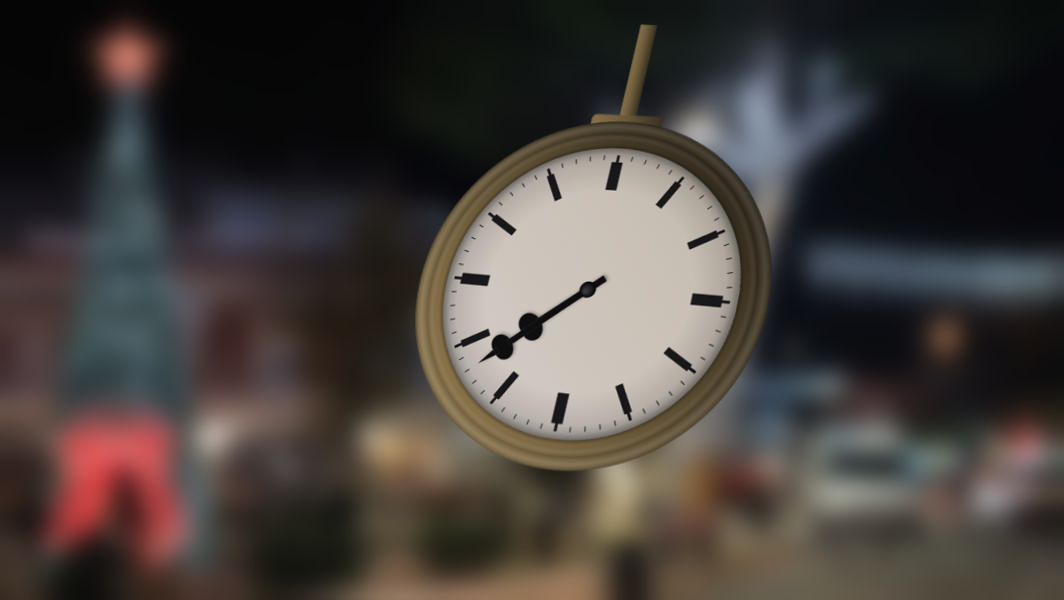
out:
{"hour": 7, "minute": 38}
